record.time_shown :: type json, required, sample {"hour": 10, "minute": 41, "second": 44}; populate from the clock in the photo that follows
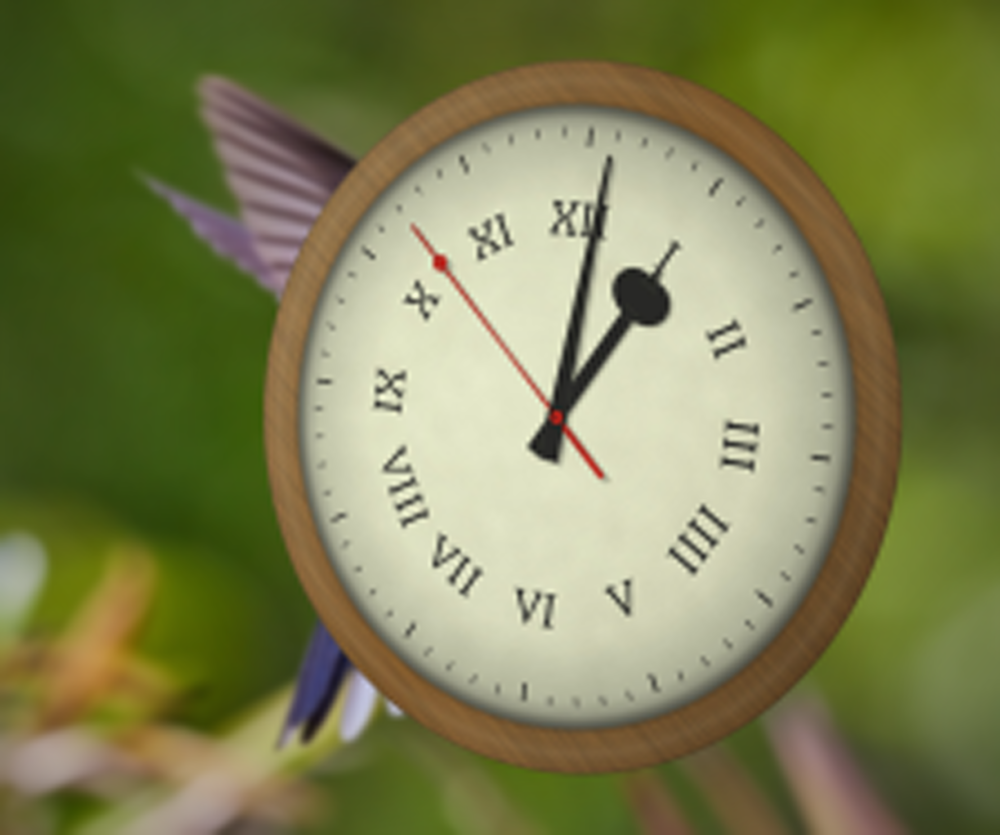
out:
{"hour": 1, "minute": 0, "second": 52}
